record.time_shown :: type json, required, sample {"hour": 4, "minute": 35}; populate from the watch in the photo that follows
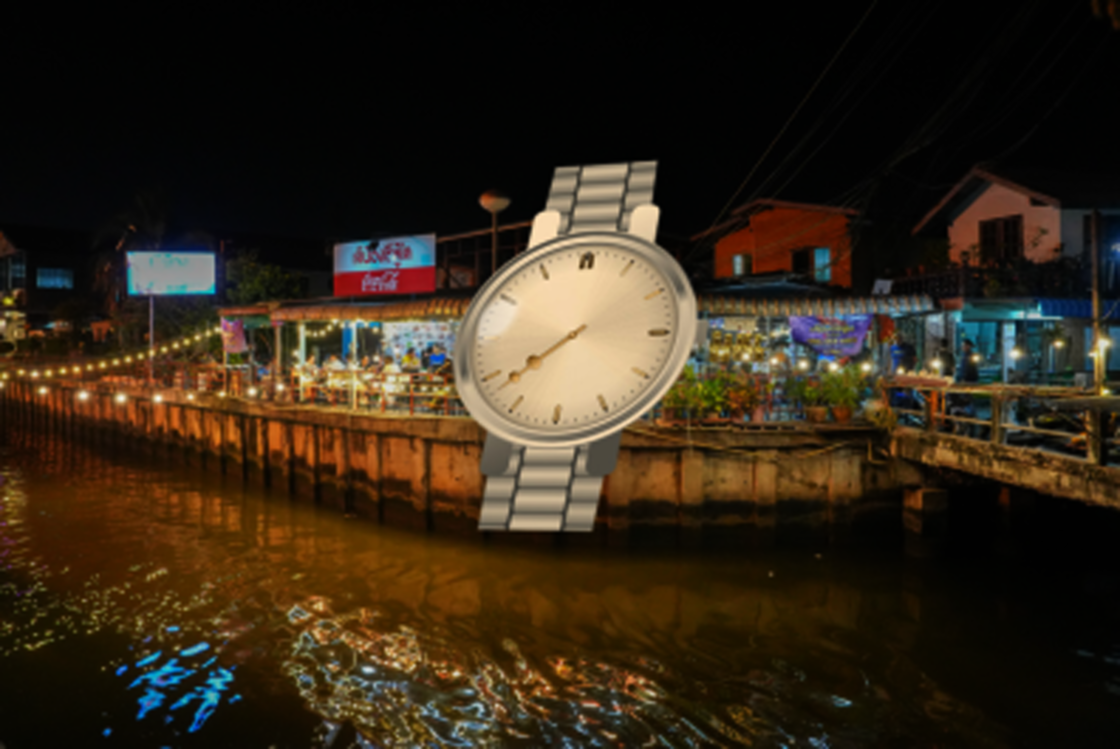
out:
{"hour": 7, "minute": 38}
